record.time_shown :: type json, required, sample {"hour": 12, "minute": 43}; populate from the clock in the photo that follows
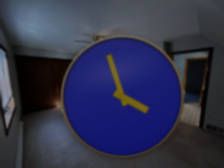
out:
{"hour": 3, "minute": 57}
